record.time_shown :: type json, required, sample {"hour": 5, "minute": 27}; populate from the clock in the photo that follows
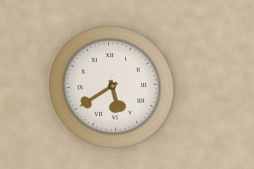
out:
{"hour": 5, "minute": 40}
